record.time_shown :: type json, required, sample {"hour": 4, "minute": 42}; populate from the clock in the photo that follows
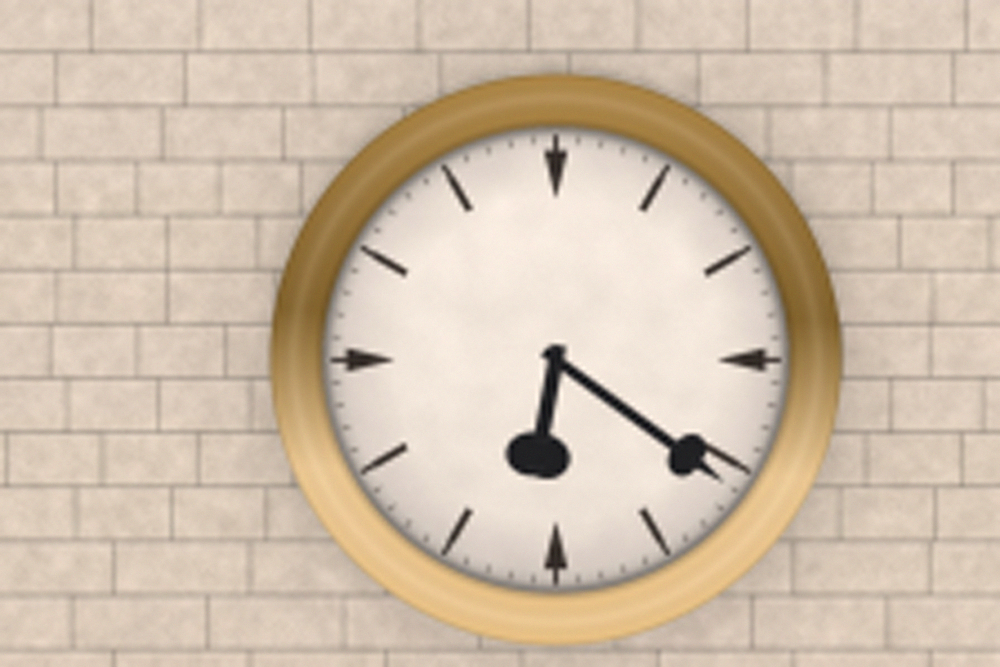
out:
{"hour": 6, "minute": 21}
